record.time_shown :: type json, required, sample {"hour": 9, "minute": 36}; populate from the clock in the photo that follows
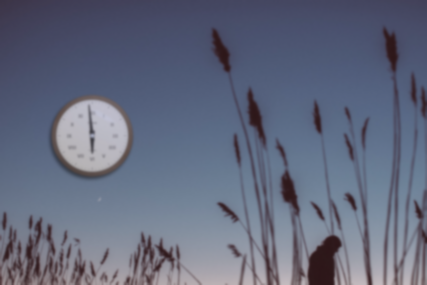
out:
{"hour": 5, "minute": 59}
